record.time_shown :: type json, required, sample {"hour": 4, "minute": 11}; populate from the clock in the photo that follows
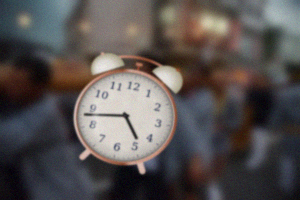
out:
{"hour": 4, "minute": 43}
